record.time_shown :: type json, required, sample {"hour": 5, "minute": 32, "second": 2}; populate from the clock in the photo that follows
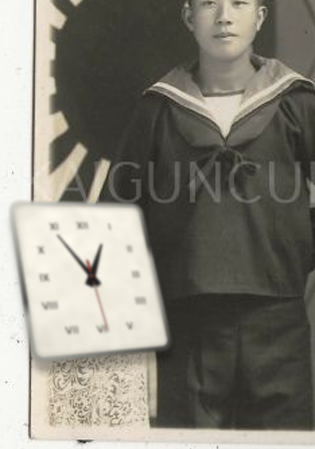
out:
{"hour": 12, "minute": 54, "second": 29}
